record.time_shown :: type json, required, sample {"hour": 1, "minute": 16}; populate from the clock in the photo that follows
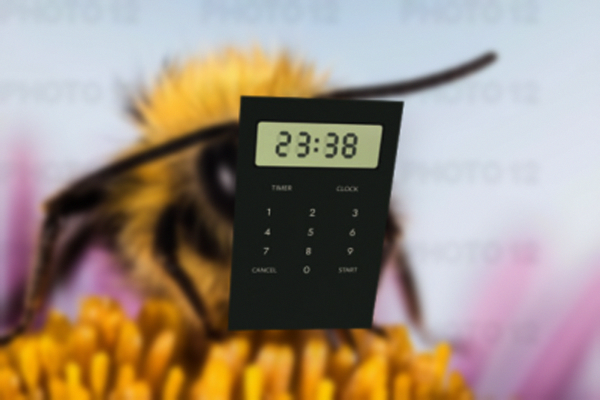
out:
{"hour": 23, "minute": 38}
